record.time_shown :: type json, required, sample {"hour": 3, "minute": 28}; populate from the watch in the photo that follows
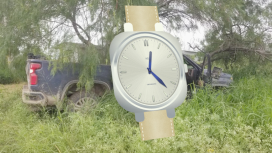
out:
{"hour": 12, "minute": 23}
